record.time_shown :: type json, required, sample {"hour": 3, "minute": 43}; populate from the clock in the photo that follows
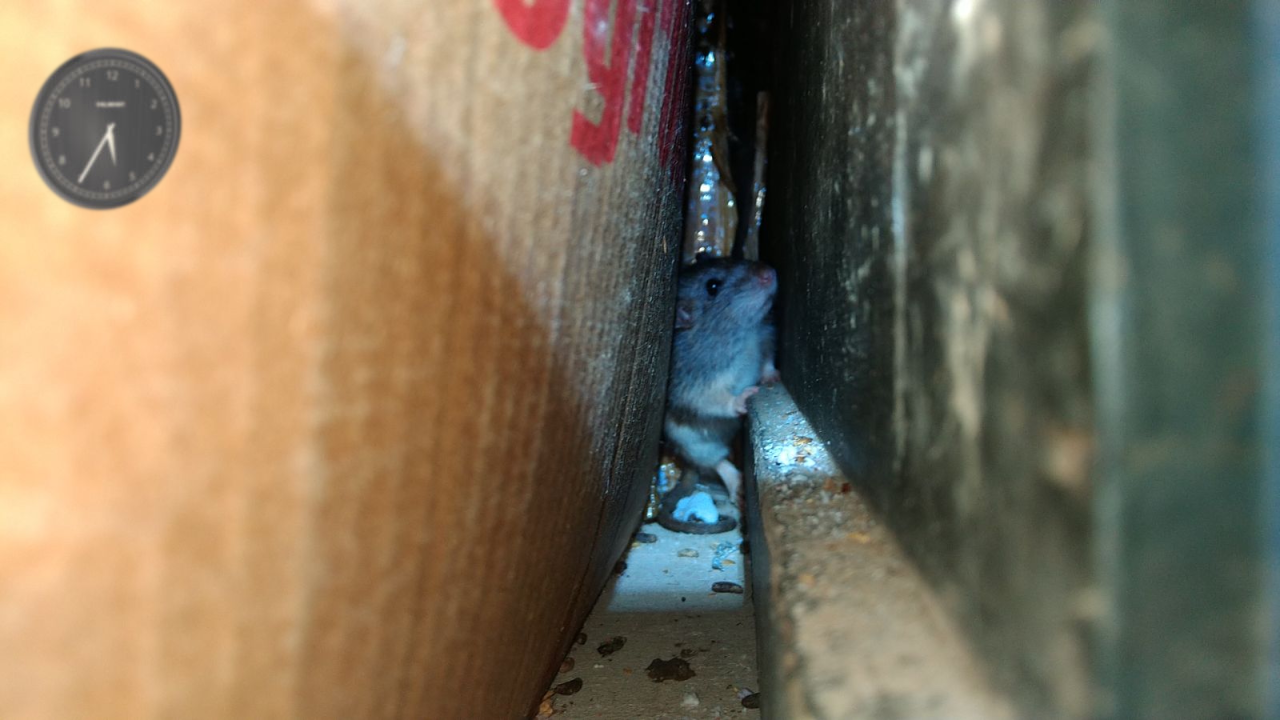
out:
{"hour": 5, "minute": 35}
